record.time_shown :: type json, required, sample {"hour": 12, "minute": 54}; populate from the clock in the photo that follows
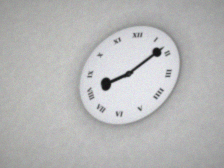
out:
{"hour": 8, "minute": 8}
